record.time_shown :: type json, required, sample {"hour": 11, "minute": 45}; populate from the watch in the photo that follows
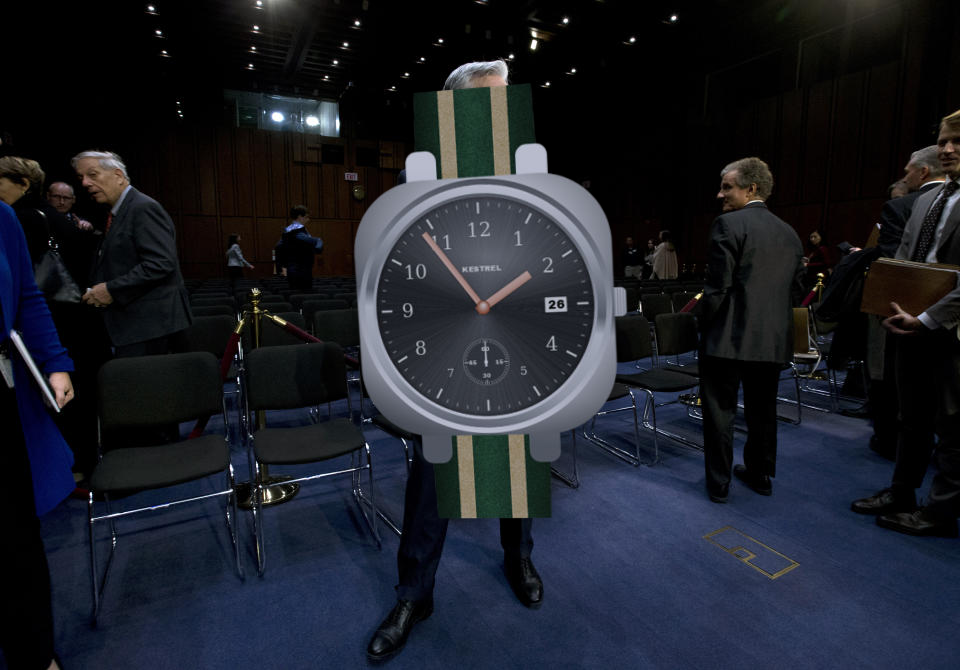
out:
{"hour": 1, "minute": 54}
